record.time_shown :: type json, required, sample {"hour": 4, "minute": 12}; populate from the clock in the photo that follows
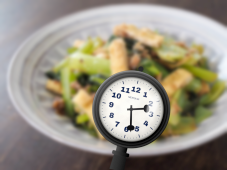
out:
{"hour": 2, "minute": 28}
